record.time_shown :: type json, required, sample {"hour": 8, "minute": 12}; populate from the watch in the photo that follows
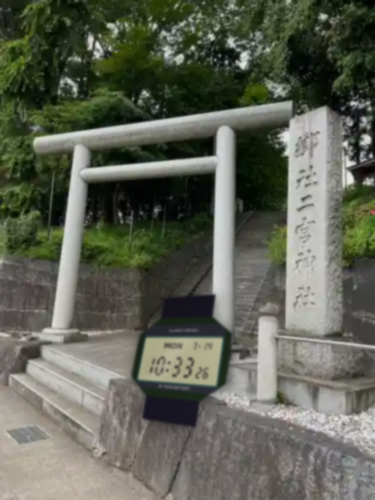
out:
{"hour": 10, "minute": 33}
